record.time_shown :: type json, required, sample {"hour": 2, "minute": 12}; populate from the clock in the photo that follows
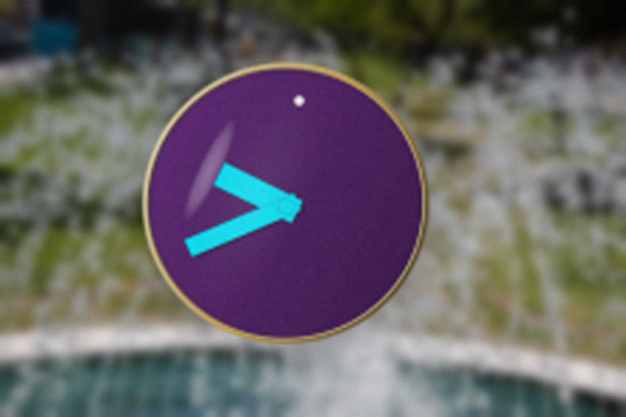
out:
{"hour": 9, "minute": 40}
